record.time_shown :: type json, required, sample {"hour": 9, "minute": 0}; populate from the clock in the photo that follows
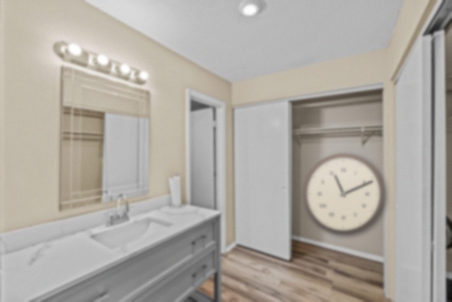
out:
{"hour": 11, "minute": 11}
